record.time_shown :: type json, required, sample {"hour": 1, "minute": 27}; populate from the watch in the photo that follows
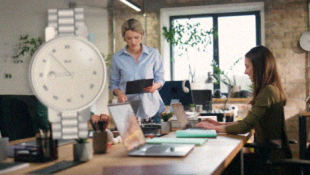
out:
{"hour": 8, "minute": 53}
